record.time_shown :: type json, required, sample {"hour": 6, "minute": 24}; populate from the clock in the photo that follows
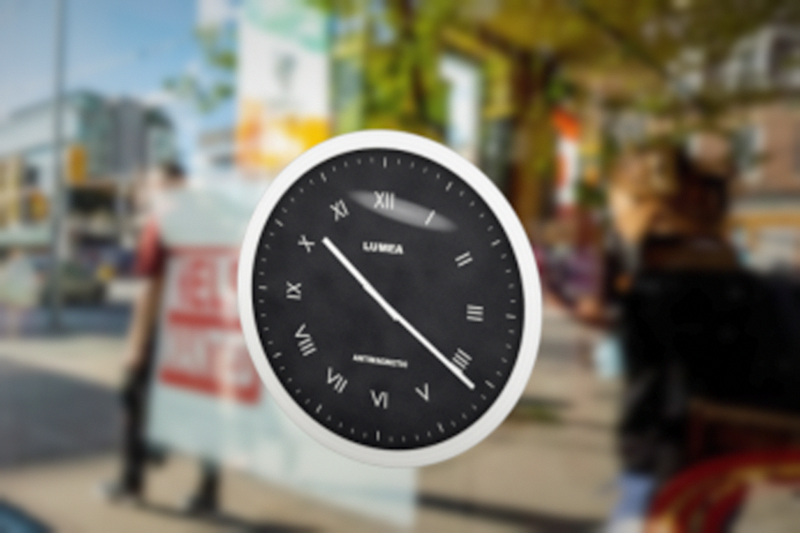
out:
{"hour": 10, "minute": 21}
